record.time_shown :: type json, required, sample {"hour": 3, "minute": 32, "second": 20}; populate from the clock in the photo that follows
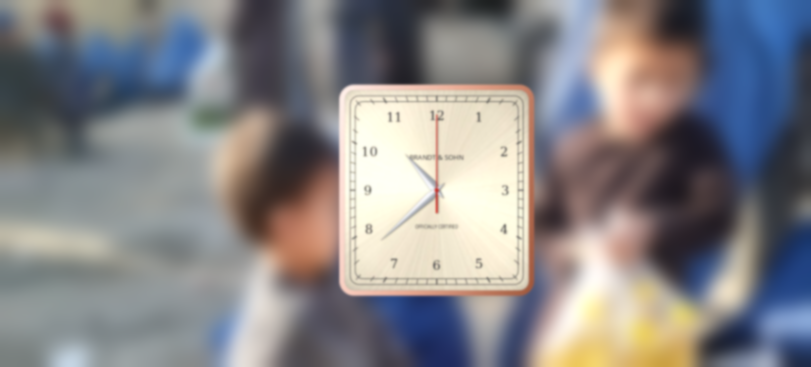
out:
{"hour": 10, "minute": 38, "second": 0}
